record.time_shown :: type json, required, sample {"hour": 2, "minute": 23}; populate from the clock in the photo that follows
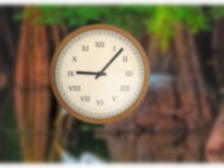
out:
{"hour": 9, "minute": 7}
